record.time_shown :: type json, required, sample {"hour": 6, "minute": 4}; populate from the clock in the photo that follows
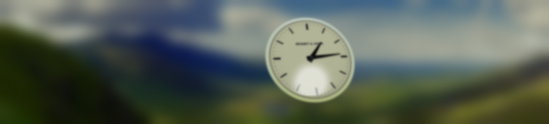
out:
{"hour": 1, "minute": 14}
